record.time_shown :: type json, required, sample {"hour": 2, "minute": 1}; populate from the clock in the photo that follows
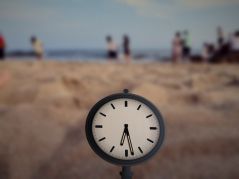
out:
{"hour": 6, "minute": 28}
